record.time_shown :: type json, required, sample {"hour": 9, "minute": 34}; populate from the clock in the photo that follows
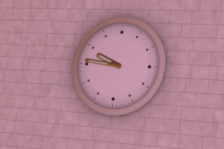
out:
{"hour": 9, "minute": 46}
